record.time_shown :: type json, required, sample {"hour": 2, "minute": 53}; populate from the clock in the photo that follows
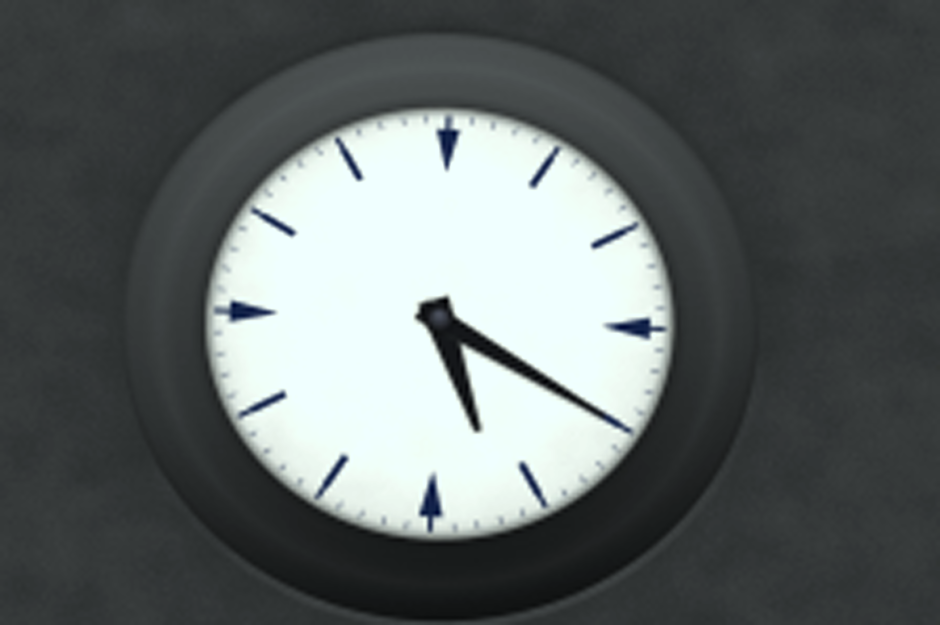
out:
{"hour": 5, "minute": 20}
